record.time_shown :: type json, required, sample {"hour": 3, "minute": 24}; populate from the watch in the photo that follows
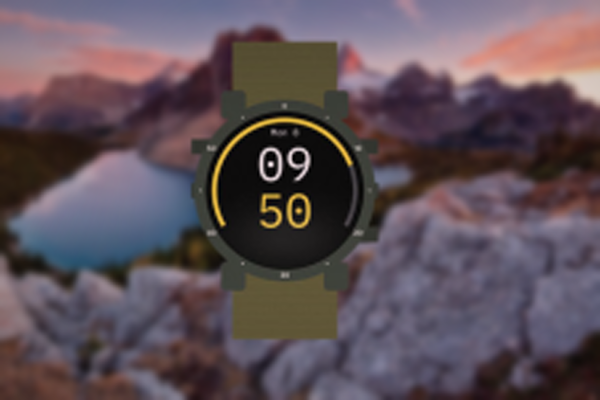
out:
{"hour": 9, "minute": 50}
